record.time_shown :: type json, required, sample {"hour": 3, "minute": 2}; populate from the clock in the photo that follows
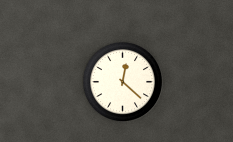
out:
{"hour": 12, "minute": 22}
